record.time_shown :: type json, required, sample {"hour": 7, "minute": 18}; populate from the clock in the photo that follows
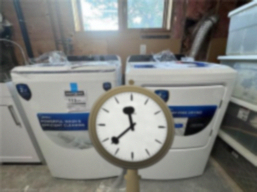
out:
{"hour": 11, "minute": 38}
